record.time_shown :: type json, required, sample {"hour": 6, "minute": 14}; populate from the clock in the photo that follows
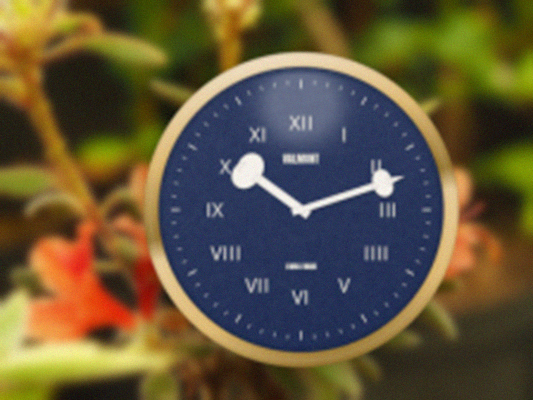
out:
{"hour": 10, "minute": 12}
